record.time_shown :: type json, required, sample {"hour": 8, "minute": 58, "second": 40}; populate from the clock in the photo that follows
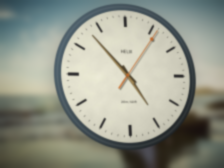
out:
{"hour": 4, "minute": 53, "second": 6}
